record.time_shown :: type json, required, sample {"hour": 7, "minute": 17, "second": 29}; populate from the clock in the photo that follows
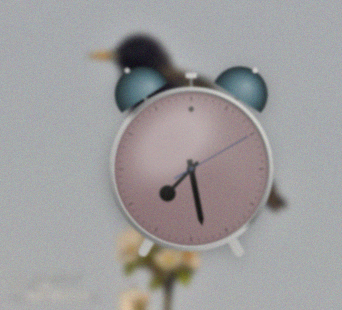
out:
{"hour": 7, "minute": 28, "second": 10}
